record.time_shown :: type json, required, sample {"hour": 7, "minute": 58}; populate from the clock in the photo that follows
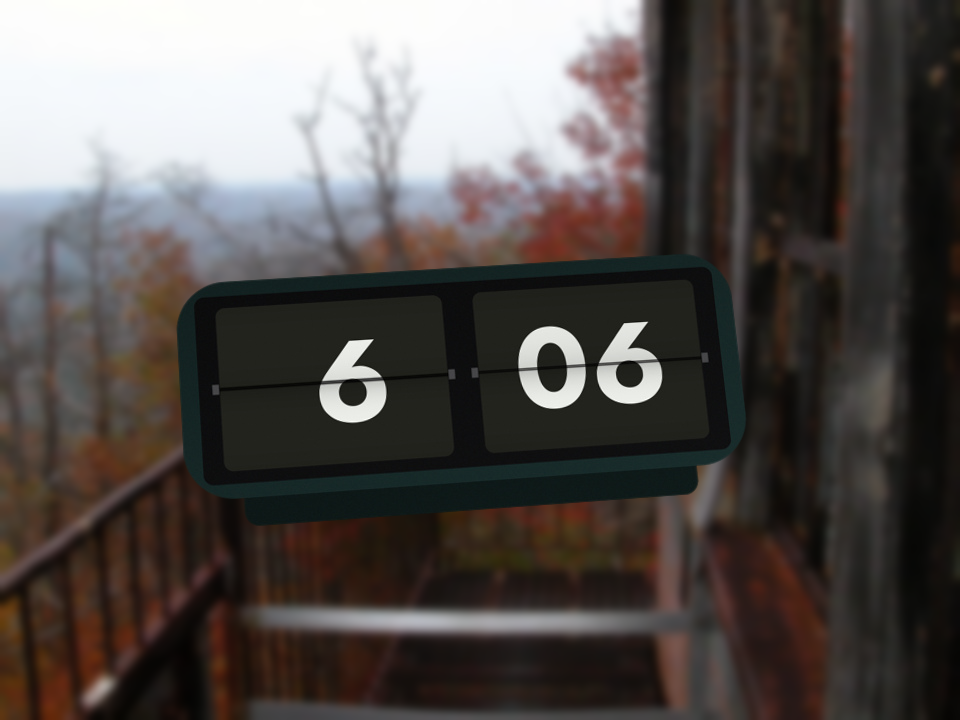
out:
{"hour": 6, "minute": 6}
